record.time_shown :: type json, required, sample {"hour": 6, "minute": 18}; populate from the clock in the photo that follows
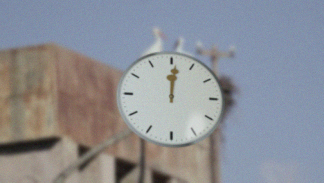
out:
{"hour": 12, "minute": 1}
